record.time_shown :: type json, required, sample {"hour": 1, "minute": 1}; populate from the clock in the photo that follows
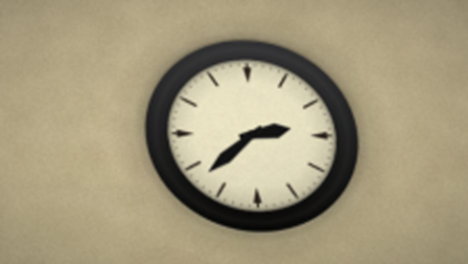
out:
{"hour": 2, "minute": 38}
